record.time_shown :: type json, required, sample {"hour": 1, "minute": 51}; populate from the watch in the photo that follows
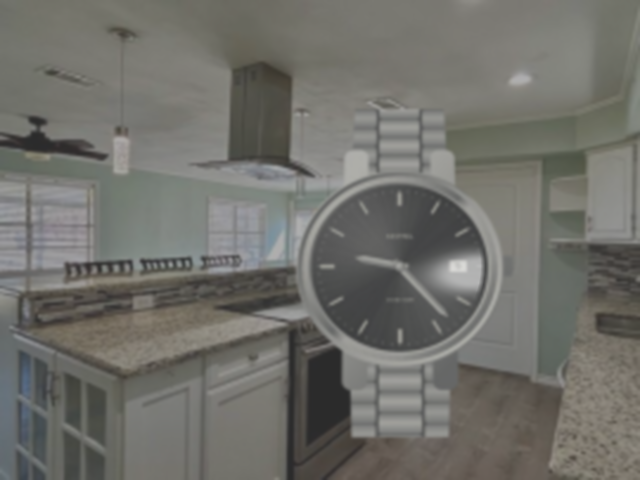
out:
{"hour": 9, "minute": 23}
